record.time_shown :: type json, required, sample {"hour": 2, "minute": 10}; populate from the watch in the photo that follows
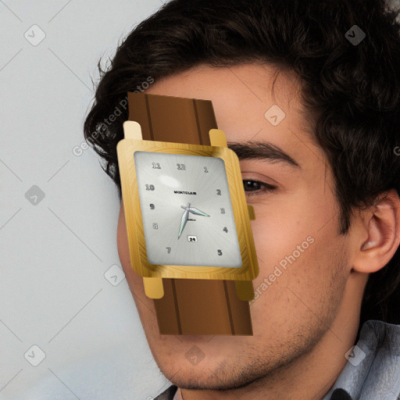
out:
{"hour": 3, "minute": 34}
